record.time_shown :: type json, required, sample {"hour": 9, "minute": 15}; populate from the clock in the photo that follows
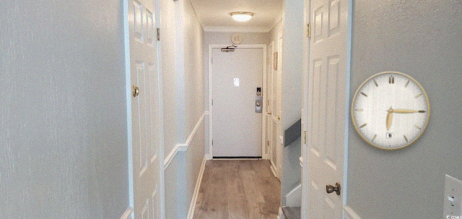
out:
{"hour": 6, "minute": 15}
